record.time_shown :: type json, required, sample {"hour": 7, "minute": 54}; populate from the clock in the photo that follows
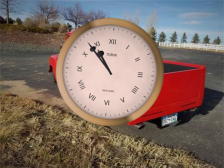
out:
{"hour": 10, "minute": 53}
